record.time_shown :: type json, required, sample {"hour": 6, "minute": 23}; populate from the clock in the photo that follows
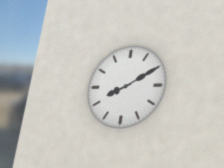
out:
{"hour": 8, "minute": 10}
